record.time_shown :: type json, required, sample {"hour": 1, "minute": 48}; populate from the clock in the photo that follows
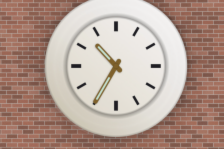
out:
{"hour": 10, "minute": 35}
